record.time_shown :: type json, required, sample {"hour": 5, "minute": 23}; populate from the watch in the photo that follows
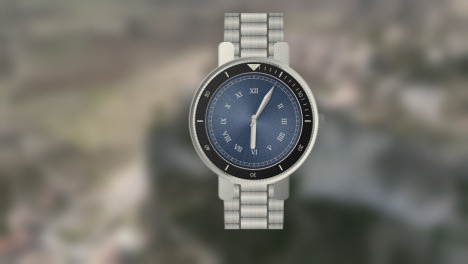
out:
{"hour": 6, "minute": 5}
